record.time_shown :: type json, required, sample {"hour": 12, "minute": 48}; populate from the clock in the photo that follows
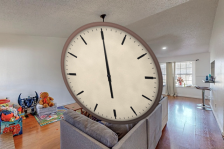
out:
{"hour": 6, "minute": 0}
